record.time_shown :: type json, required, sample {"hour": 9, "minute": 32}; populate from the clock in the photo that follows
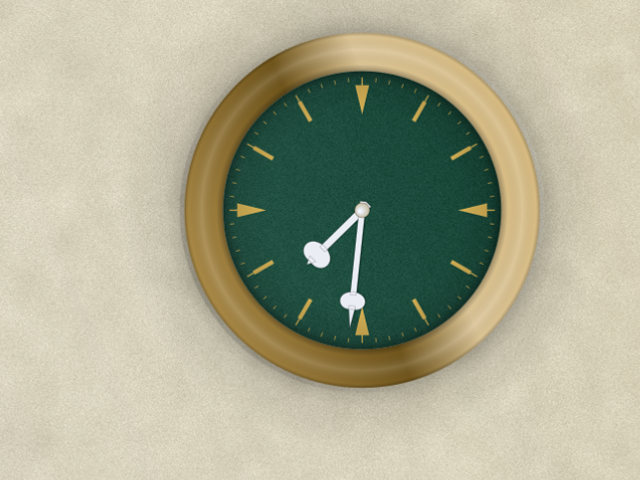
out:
{"hour": 7, "minute": 31}
